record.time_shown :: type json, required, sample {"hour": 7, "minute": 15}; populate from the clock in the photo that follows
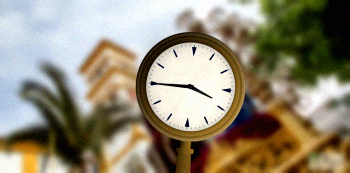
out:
{"hour": 3, "minute": 45}
